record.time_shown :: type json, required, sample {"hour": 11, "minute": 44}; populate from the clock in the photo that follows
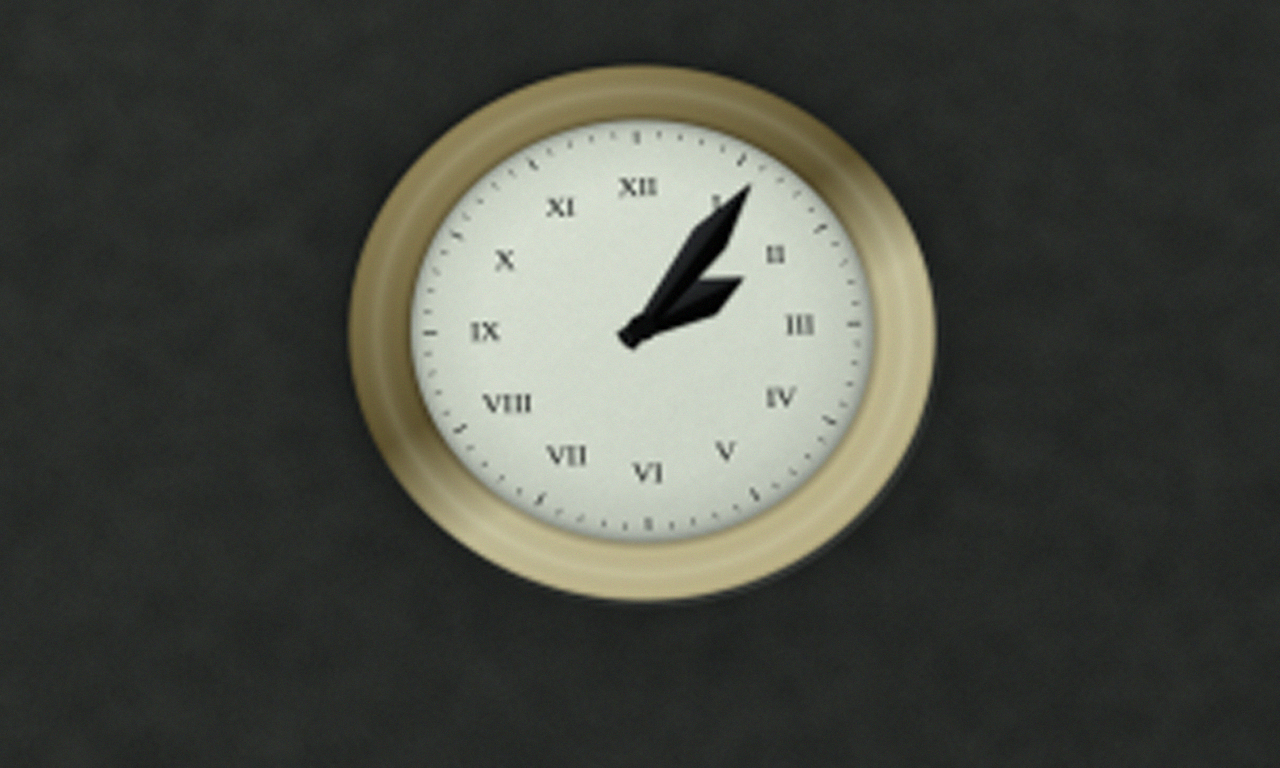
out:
{"hour": 2, "minute": 6}
